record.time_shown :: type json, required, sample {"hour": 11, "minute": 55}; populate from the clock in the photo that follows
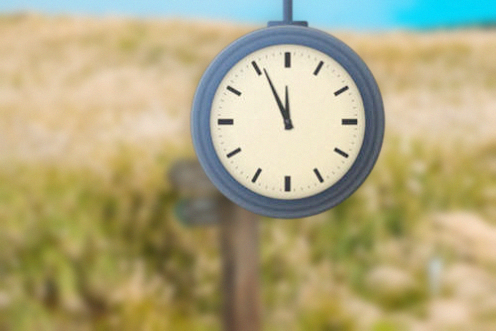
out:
{"hour": 11, "minute": 56}
